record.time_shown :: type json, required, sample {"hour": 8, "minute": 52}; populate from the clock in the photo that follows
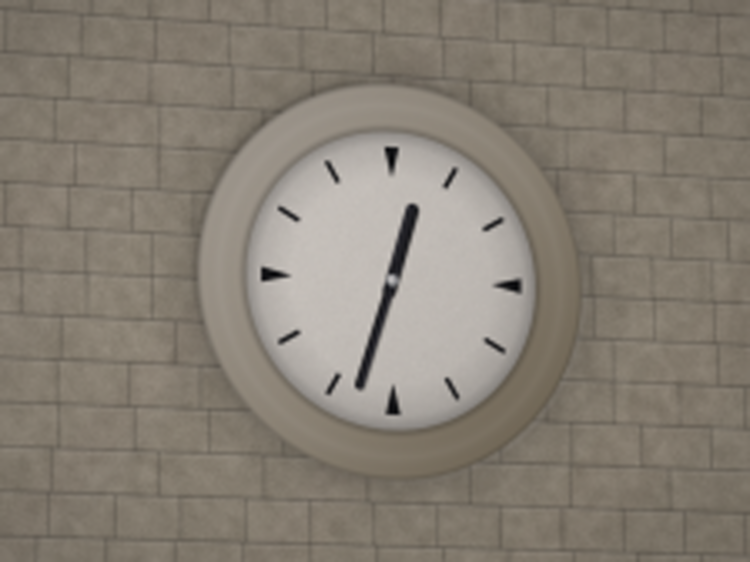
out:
{"hour": 12, "minute": 33}
